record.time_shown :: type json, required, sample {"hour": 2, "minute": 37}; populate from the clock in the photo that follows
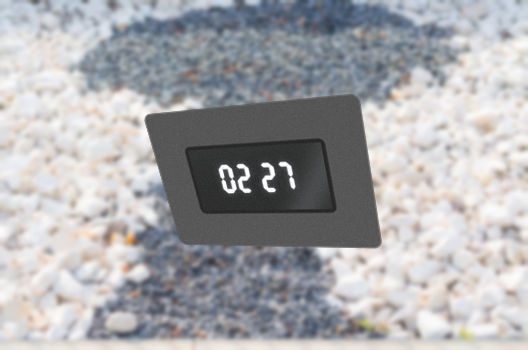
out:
{"hour": 2, "minute": 27}
